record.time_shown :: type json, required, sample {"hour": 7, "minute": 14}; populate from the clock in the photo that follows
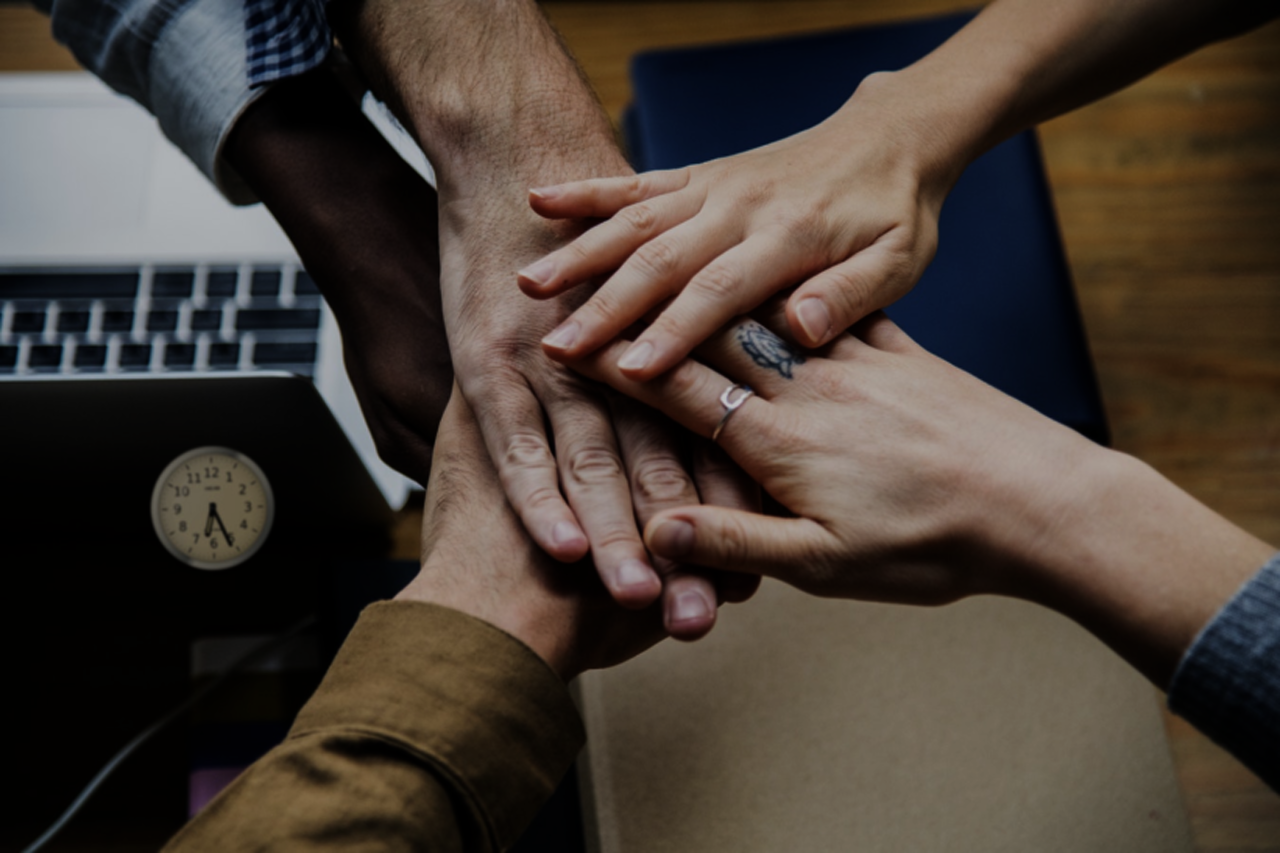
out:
{"hour": 6, "minute": 26}
